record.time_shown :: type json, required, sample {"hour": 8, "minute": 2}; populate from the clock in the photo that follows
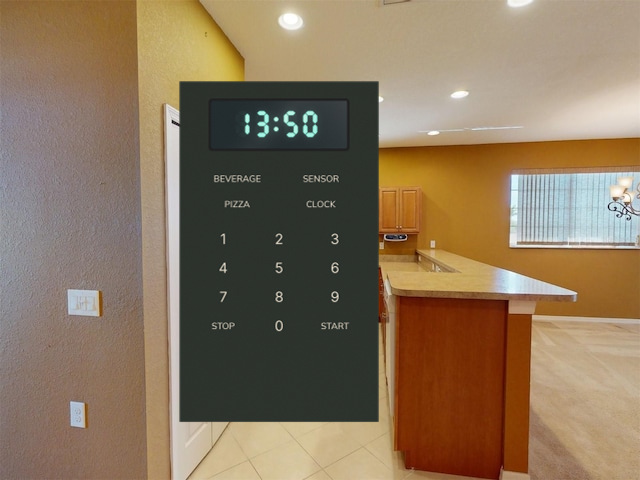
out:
{"hour": 13, "minute": 50}
